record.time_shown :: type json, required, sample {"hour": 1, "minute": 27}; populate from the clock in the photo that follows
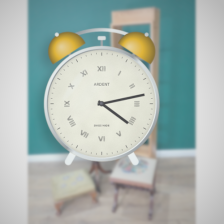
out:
{"hour": 4, "minute": 13}
